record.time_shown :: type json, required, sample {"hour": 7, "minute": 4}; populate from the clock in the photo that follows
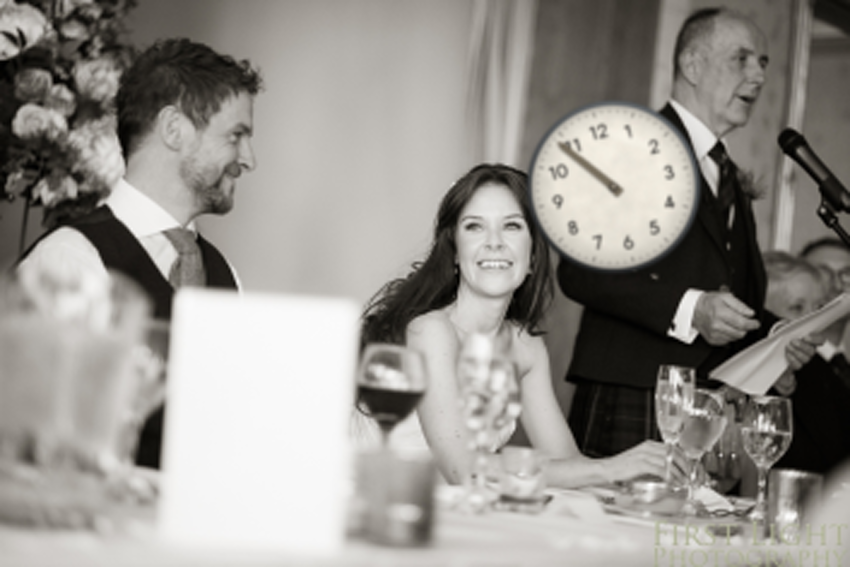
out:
{"hour": 10, "minute": 54}
